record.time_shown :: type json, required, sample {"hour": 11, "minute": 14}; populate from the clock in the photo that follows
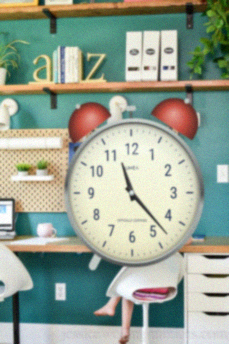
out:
{"hour": 11, "minute": 23}
